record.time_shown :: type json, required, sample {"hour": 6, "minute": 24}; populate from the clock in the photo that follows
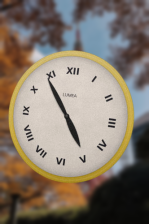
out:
{"hour": 4, "minute": 54}
